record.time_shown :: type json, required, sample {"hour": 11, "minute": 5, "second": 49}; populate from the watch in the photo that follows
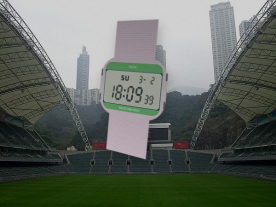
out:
{"hour": 18, "minute": 9, "second": 39}
